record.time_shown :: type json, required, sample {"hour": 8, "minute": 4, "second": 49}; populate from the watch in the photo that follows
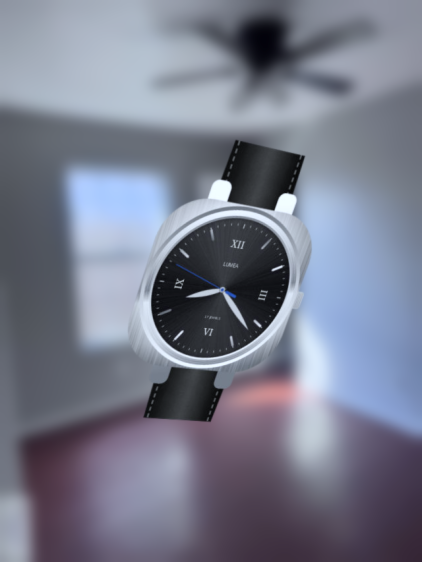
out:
{"hour": 8, "minute": 21, "second": 48}
